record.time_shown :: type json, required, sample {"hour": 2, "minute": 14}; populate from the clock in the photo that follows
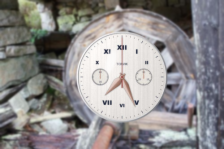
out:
{"hour": 7, "minute": 26}
